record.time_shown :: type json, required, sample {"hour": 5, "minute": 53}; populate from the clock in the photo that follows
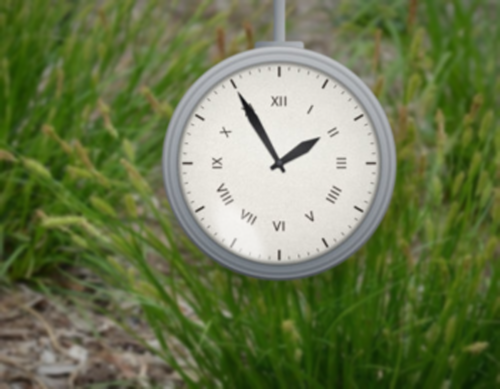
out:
{"hour": 1, "minute": 55}
